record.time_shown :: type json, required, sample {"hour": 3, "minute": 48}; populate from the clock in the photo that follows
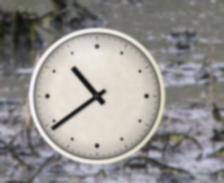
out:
{"hour": 10, "minute": 39}
